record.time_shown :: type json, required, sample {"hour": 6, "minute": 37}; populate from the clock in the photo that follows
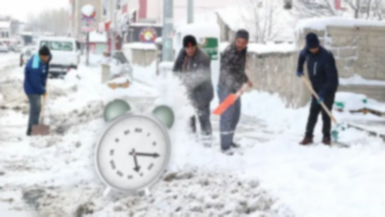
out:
{"hour": 5, "minute": 15}
